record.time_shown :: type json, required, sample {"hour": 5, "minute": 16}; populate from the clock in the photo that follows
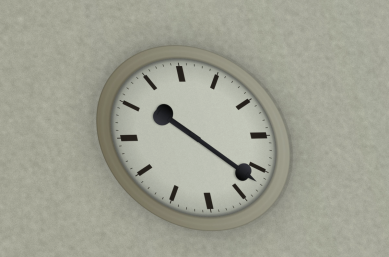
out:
{"hour": 10, "minute": 22}
